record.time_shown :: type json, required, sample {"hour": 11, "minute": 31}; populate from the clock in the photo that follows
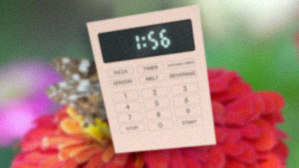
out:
{"hour": 1, "minute": 56}
